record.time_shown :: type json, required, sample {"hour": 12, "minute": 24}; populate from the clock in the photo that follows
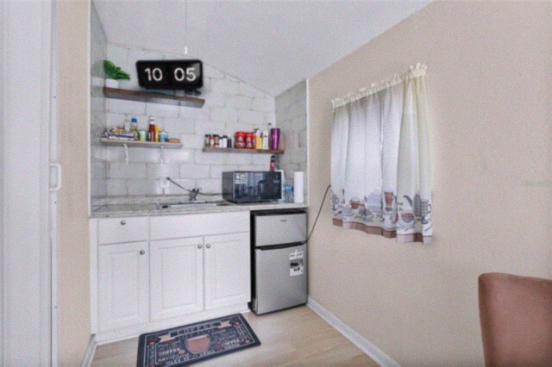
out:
{"hour": 10, "minute": 5}
